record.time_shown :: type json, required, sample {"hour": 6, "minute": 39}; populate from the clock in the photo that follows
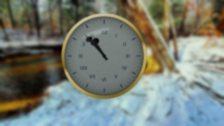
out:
{"hour": 10, "minute": 53}
